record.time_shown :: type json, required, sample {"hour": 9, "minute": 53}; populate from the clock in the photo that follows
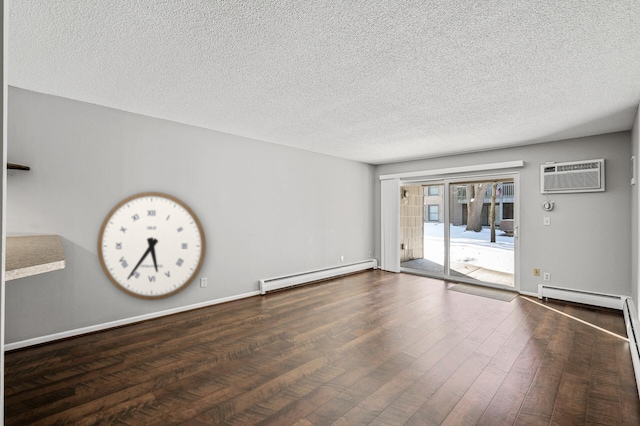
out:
{"hour": 5, "minute": 36}
